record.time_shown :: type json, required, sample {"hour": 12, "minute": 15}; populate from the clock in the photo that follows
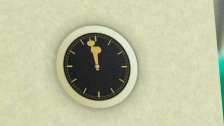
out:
{"hour": 11, "minute": 58}
